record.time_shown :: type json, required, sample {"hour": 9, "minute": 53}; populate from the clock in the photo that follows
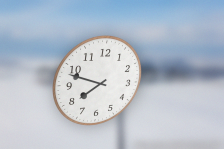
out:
{"hour": 7, "minute": 48}
